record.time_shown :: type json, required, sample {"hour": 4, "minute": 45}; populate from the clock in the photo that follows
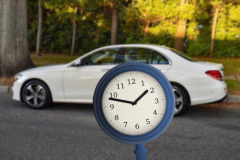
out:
{"hour": 1, "minute": 48}
